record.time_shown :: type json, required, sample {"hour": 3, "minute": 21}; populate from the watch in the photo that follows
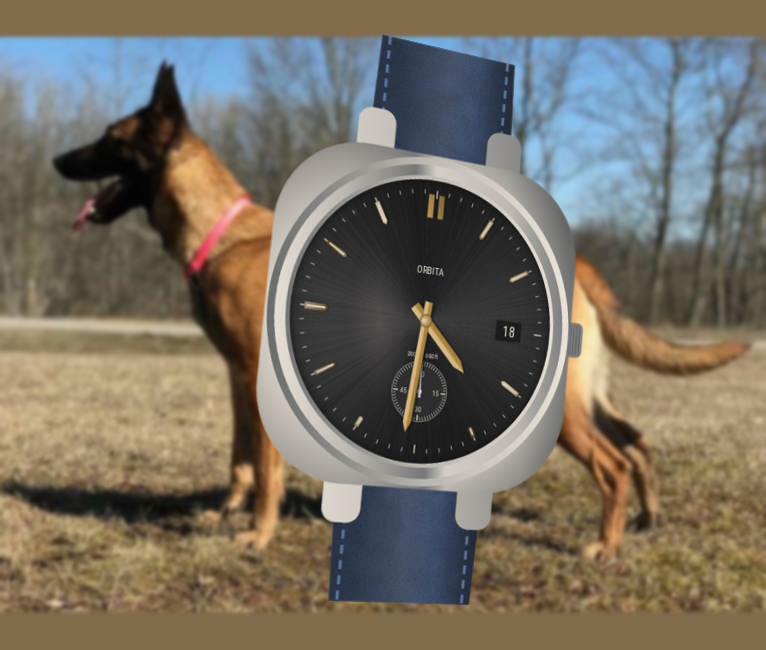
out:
{"hour": 4, "minute": 31}
